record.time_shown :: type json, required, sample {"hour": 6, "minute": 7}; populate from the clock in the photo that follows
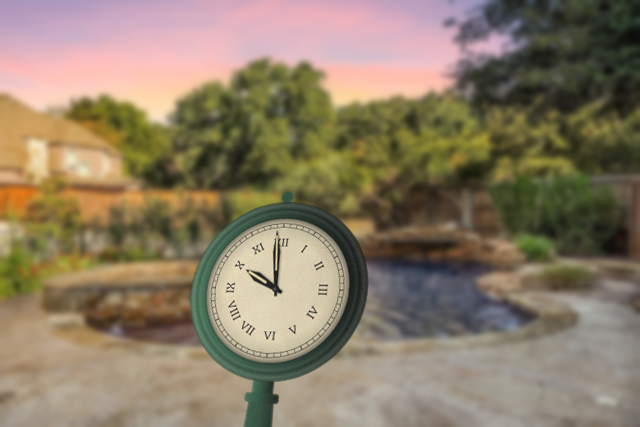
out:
{"hour": 9, "minute": 59}
